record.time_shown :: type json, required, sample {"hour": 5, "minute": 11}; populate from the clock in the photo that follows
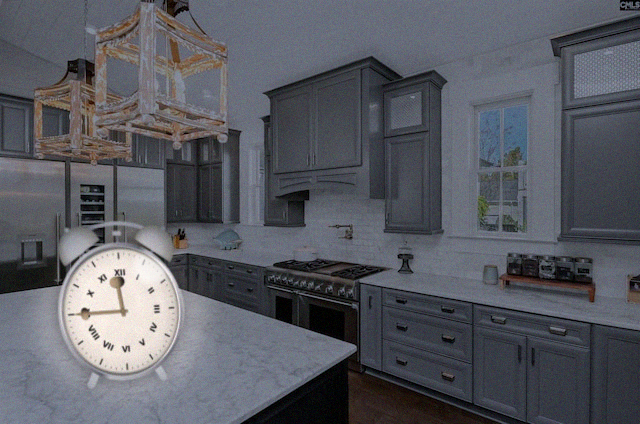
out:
{"hour": 11, "minute": 45}
